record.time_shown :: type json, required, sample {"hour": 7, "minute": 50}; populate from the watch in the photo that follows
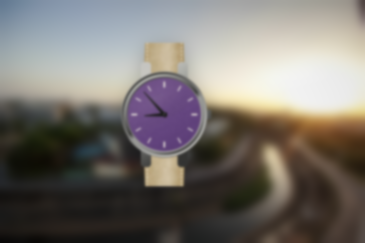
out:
{"hour": 8, "minute": 53}
